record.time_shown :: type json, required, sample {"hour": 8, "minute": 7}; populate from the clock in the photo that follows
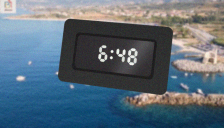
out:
{"hour": 6, "minute": 48}
